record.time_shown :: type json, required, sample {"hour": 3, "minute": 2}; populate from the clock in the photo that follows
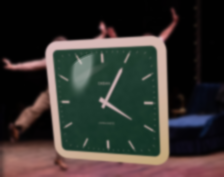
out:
{"hour": 4, "minute": 5}
